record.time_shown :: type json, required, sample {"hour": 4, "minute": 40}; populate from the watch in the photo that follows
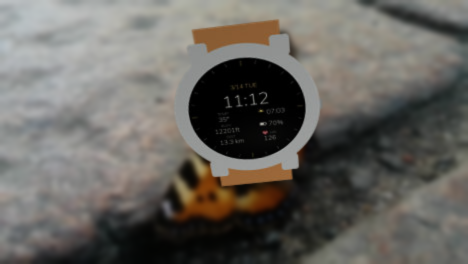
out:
{"hour": 11, "minute": 12}
